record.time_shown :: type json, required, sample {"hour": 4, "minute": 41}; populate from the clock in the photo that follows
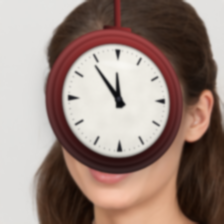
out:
{"hour": 11, "minute": 54}
